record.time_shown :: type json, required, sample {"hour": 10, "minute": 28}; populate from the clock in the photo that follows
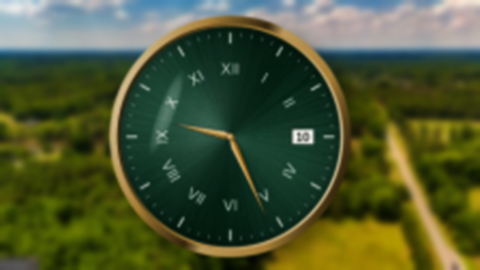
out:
{"hour": 9, "minute": 26}
